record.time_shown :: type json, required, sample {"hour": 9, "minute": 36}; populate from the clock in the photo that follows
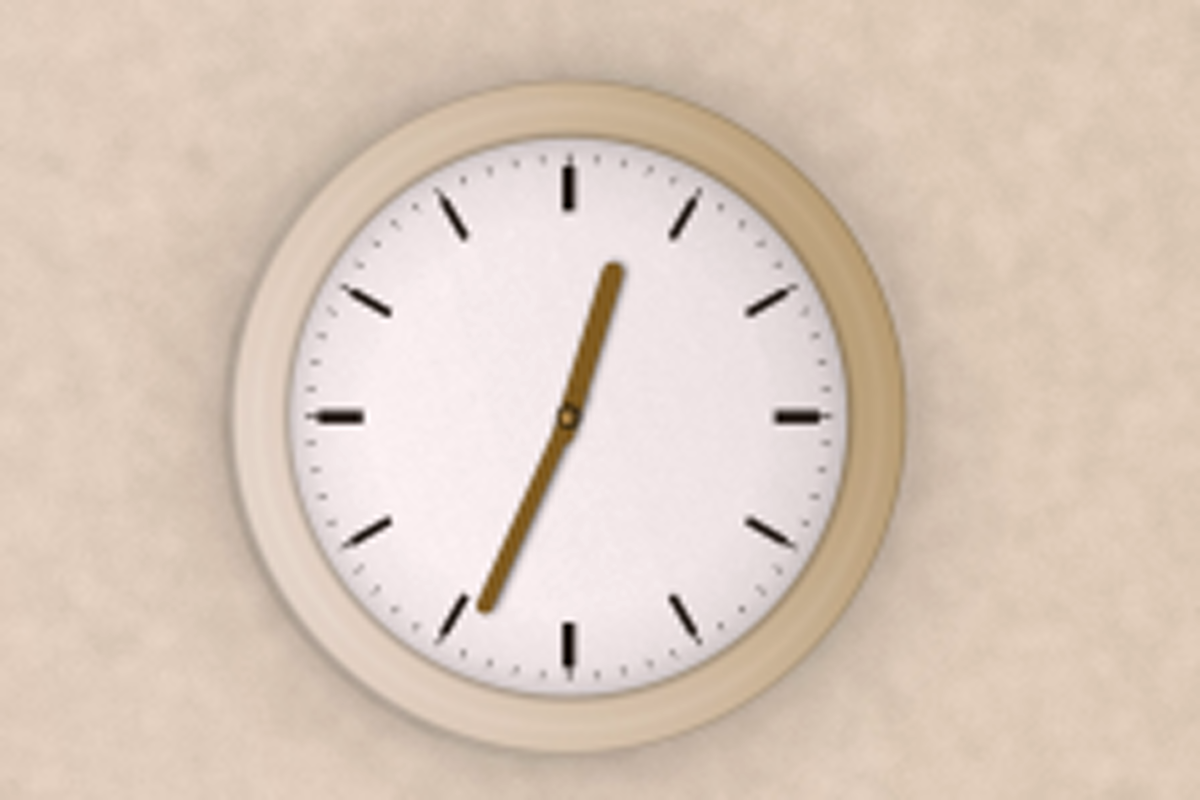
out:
{"hour": 12, "minute": 34}
